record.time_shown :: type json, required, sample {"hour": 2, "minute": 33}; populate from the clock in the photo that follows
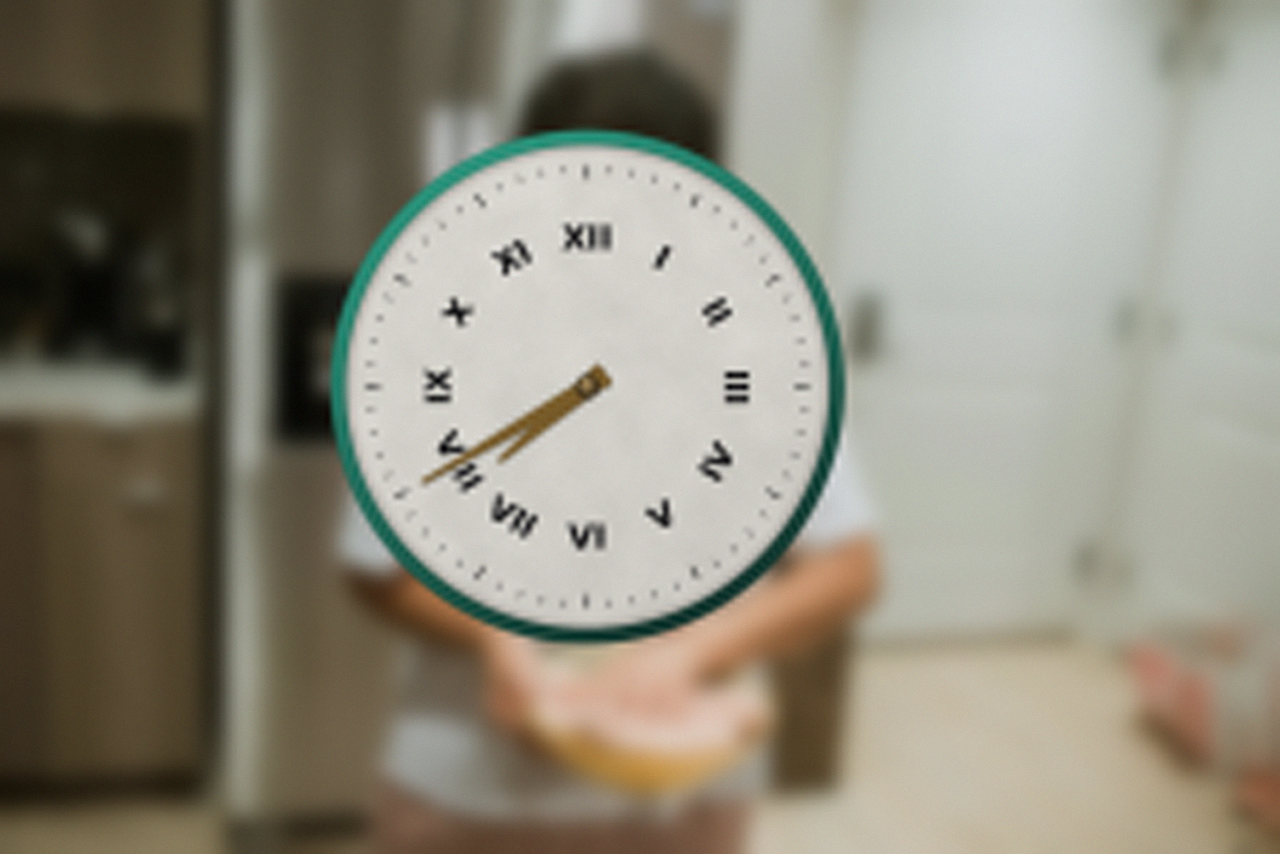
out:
{"hour": 7, "minute": 40}
